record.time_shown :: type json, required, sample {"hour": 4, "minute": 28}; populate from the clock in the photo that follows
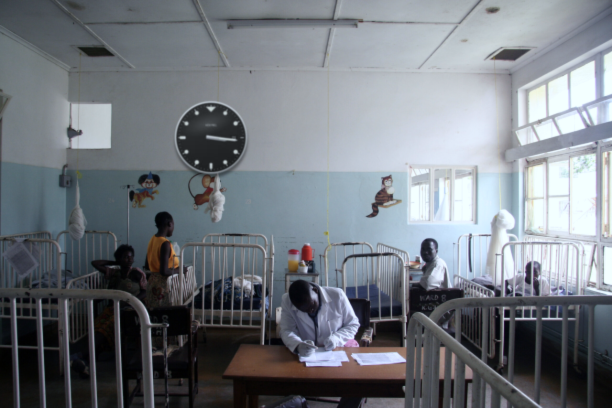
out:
{"hour": 3, "minute": 16}
